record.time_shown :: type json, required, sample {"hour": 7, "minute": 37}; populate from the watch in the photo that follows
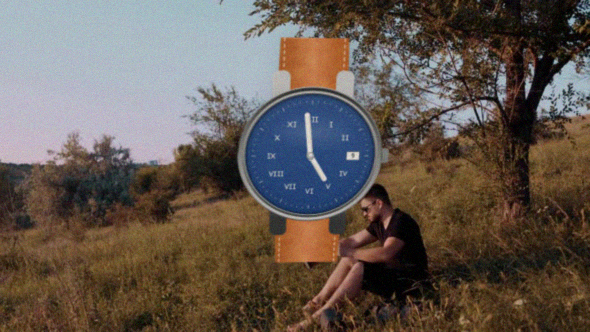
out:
{"hour": 4, "minute": 59}
